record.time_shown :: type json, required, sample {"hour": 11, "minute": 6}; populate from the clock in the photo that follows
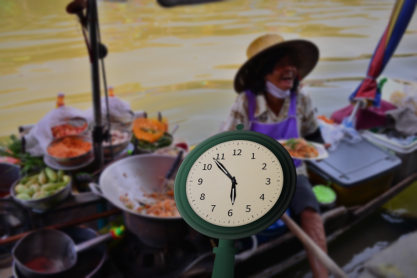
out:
{"hour": 5, "minute": 53}
